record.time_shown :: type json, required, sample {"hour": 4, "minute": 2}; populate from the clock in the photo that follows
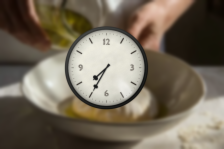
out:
{"hour": 7, "minute": 35}
